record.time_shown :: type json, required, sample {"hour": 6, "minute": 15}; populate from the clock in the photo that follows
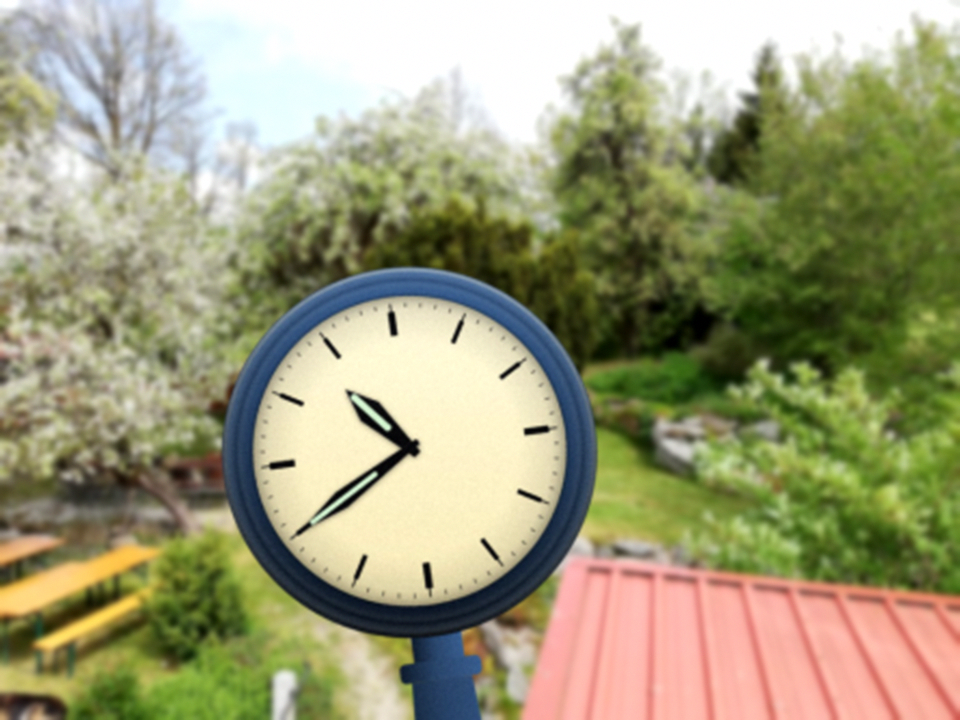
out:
{"hour": 10, "minute": 40}
